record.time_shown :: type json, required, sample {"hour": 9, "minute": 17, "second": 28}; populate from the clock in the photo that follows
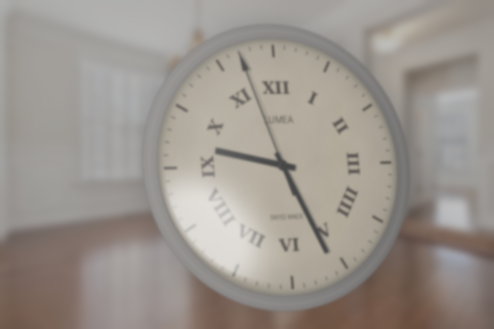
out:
{"hour": 9, "minute": 25, "second": 57}
